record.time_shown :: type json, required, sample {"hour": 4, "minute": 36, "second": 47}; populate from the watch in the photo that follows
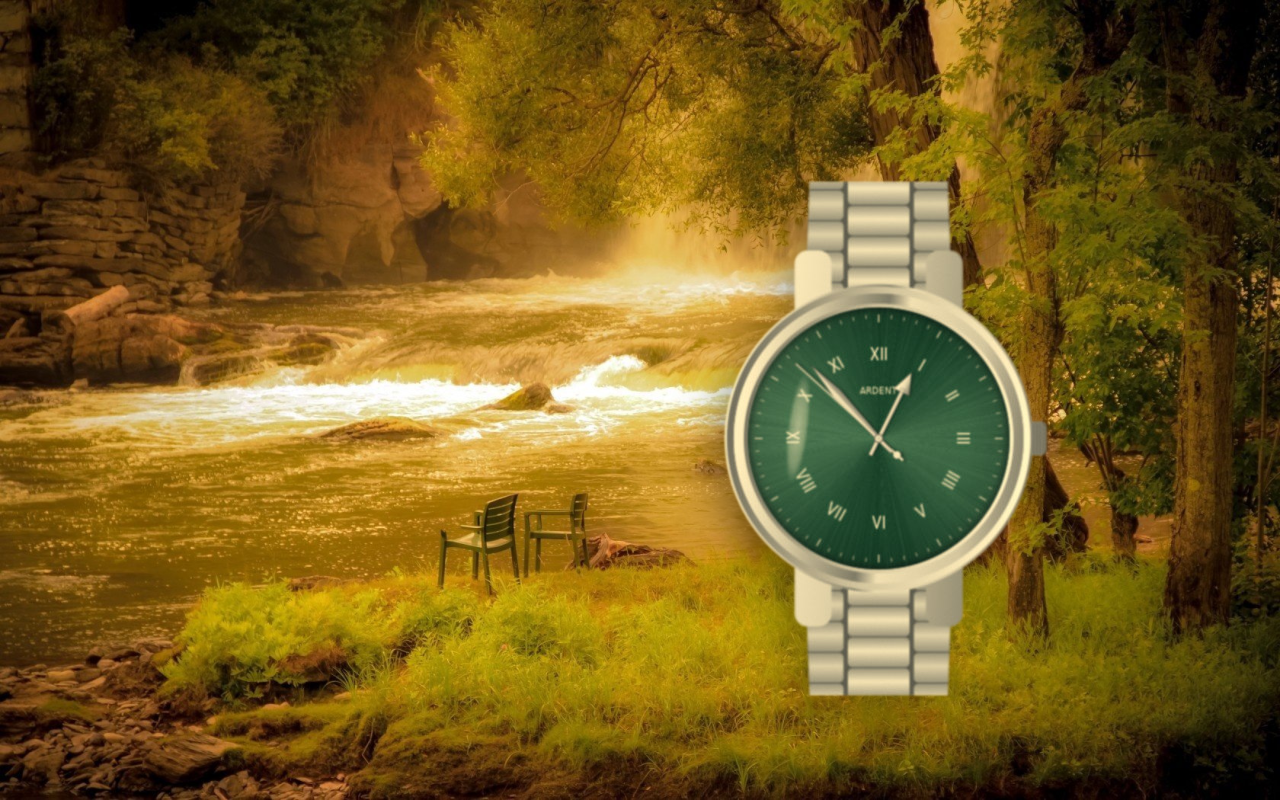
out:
{"hour": 12, "minute": 52, "second": 52}
